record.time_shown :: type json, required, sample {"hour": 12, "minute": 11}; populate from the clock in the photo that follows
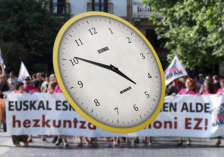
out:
{"hour": 4, "minute": 51}
